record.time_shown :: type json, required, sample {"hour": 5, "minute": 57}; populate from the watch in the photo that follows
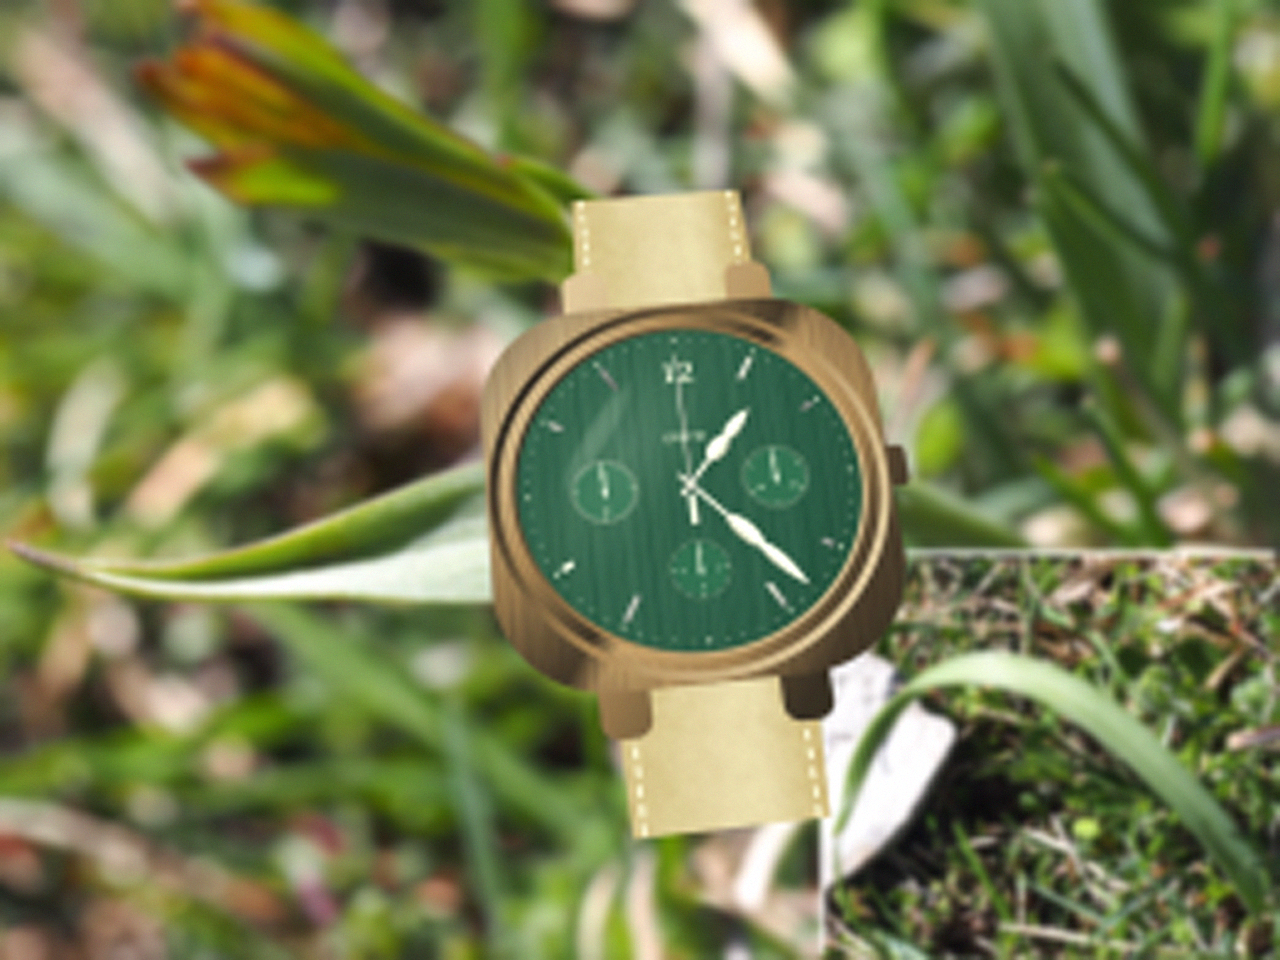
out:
{"hour": 1, "minute": 23}
